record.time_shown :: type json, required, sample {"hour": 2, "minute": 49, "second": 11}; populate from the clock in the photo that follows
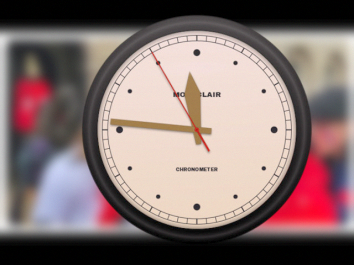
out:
{"hour": 11, "minute": 45, "second": 55}
